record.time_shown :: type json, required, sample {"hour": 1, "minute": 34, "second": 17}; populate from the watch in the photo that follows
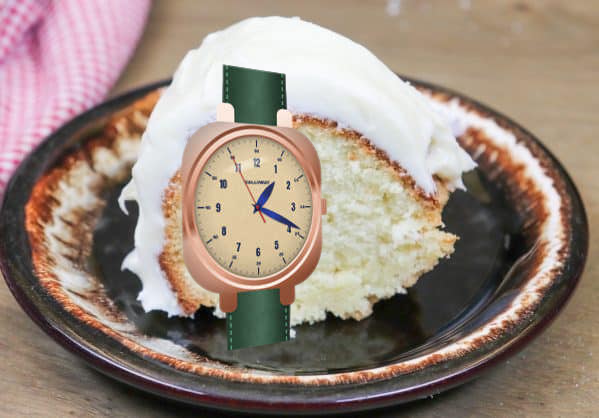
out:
{"hour": 1, "minute": 18, "second": 55}
